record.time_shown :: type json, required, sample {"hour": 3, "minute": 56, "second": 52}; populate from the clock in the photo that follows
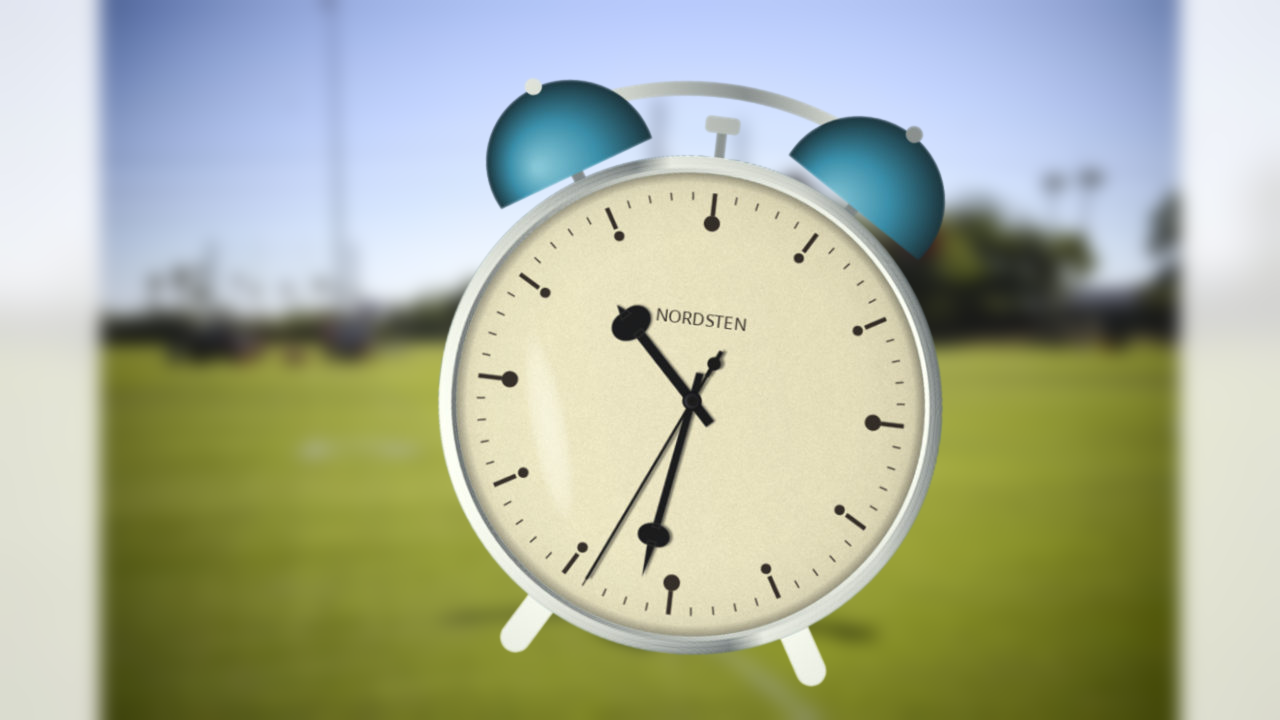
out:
{"hour": 10, "minute": 31, "second": 34}
